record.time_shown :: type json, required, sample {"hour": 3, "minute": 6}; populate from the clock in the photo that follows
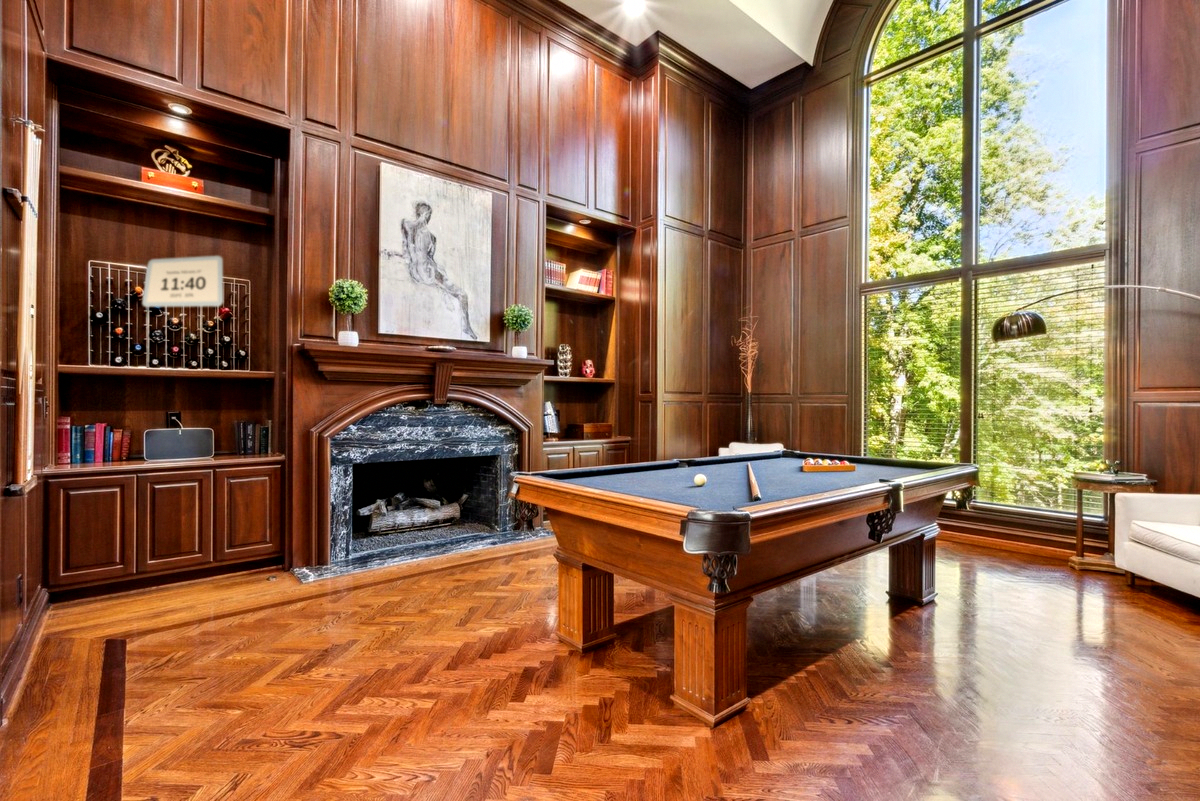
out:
{"hour": 11, "minute": 40}
